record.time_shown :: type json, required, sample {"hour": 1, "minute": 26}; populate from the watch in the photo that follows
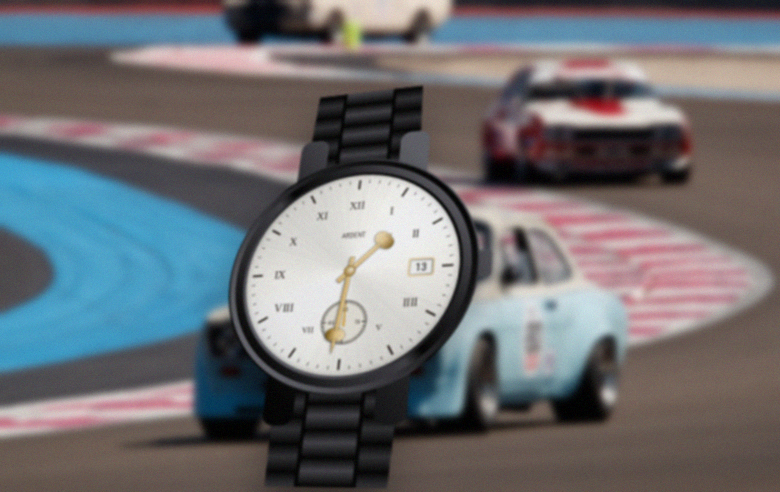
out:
{"hour": 1, "minute": 31}
